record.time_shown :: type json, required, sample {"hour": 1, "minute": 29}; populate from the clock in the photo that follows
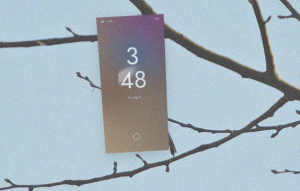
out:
{"hour": 3, "minute": 48}
